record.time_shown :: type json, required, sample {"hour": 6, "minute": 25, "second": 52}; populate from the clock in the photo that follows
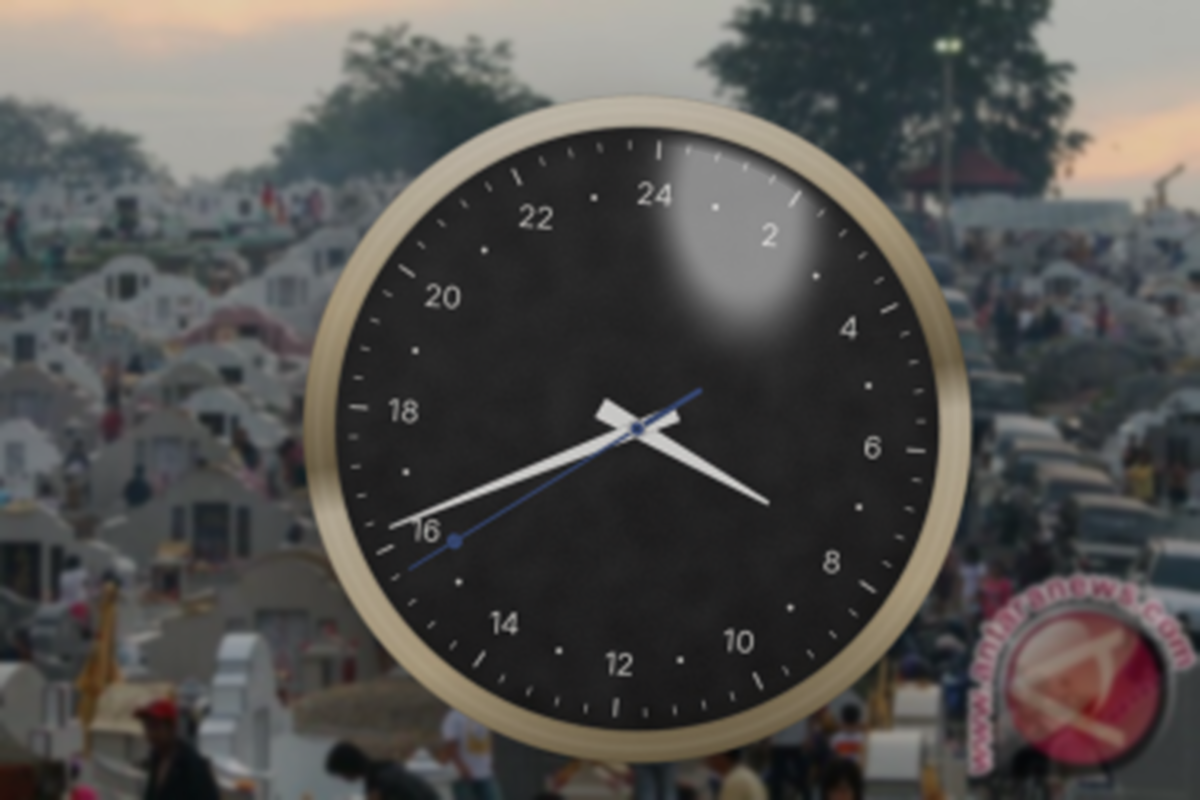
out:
{"hour": 7, "minute": 40, "second": 39}
